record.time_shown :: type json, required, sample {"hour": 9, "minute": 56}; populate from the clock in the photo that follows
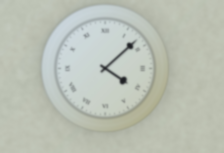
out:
{"hour": 4, "minute": 8}
